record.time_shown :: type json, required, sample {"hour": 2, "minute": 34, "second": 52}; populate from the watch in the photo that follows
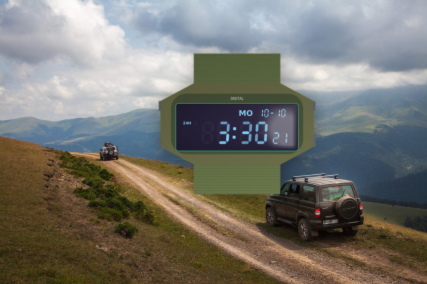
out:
{"hour": 3, "minute": 30, "second": 21}
